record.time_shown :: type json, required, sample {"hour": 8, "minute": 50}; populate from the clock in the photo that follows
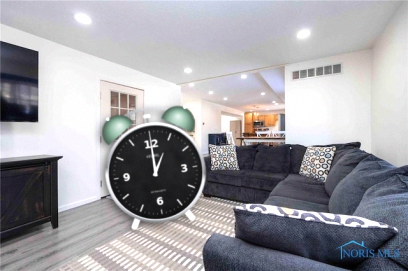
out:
{"hour": 1, "minute": 0}
